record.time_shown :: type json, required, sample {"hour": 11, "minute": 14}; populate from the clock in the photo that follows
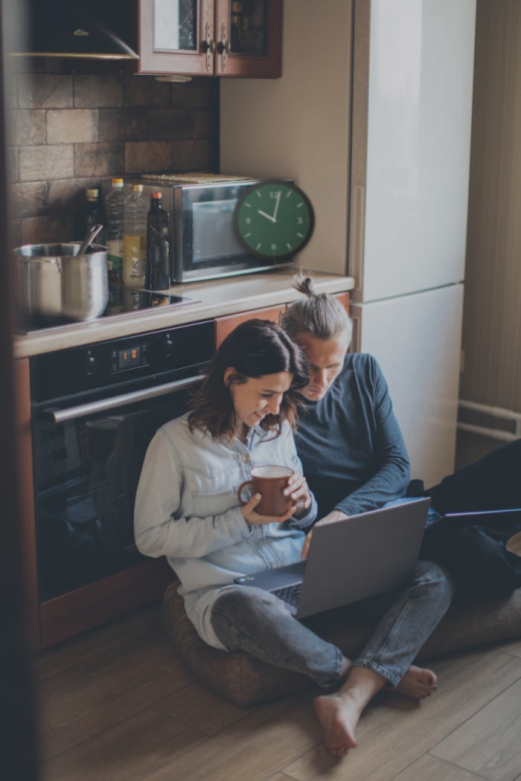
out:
{"hour": 10, "minute": 2}
